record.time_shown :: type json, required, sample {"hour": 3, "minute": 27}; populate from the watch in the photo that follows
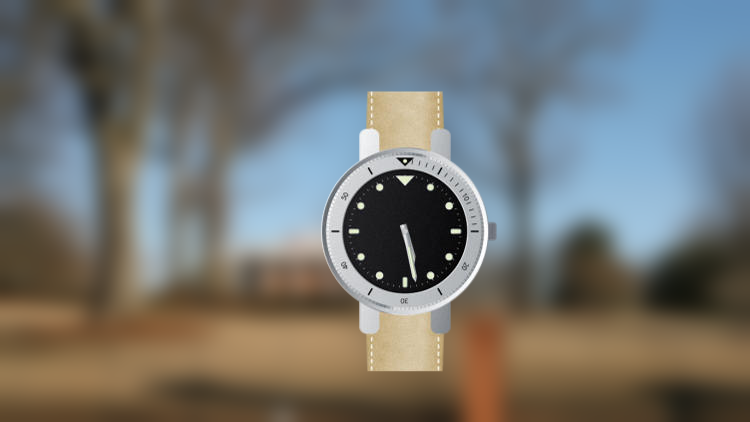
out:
{"hour": 5, "minute": 28}
